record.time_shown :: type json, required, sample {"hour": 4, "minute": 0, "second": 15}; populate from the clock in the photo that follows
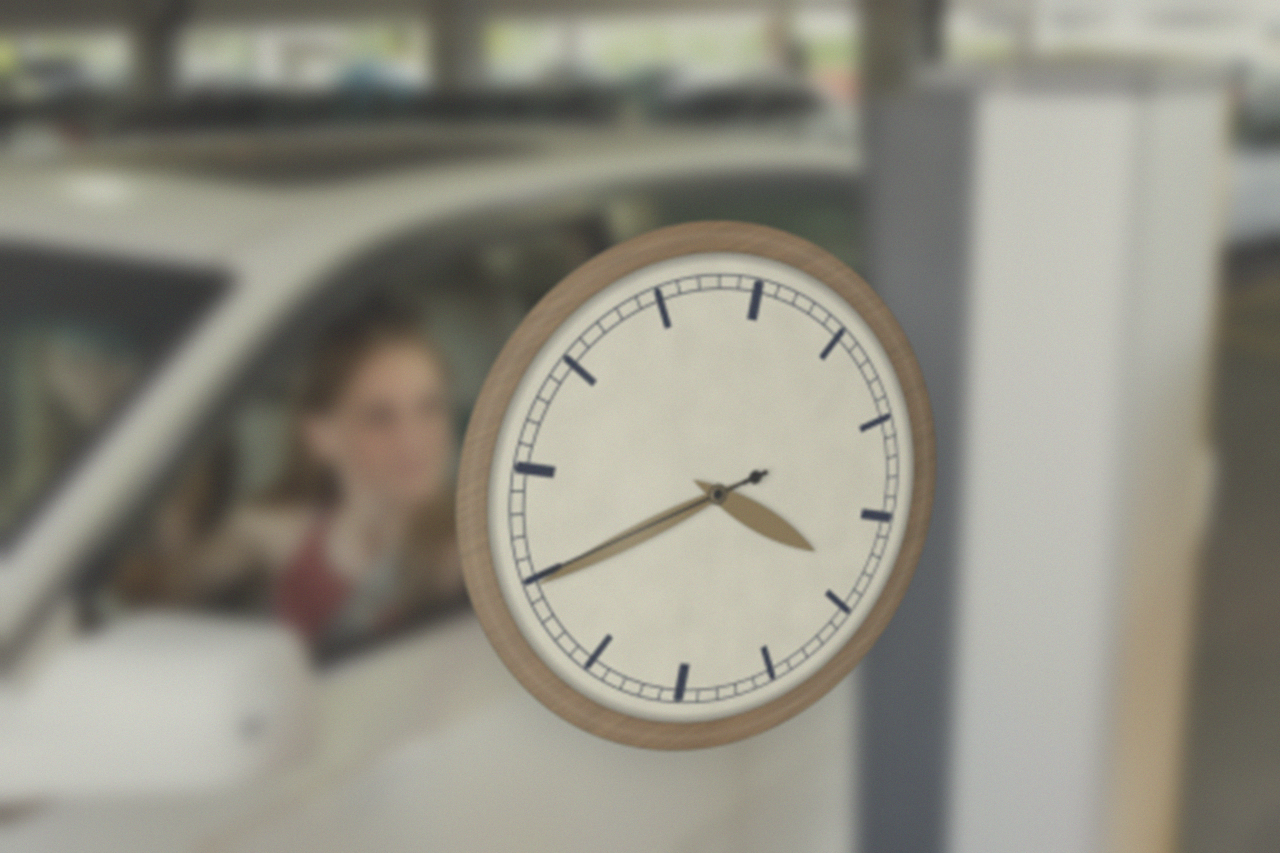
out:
{"hour": 3, "minute": 39, "second": 40}
